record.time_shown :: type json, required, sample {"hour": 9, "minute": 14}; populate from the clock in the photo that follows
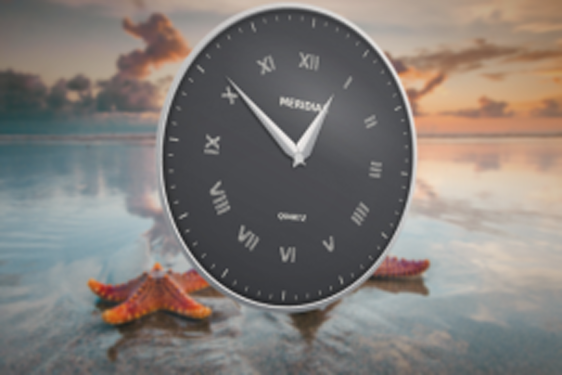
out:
{"hour": 12, "minute": 51}
